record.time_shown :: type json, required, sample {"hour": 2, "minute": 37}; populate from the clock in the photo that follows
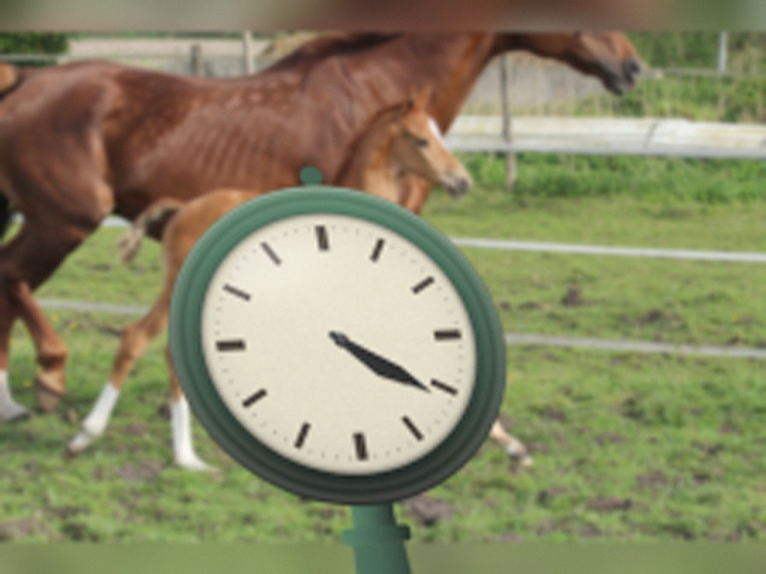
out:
{"hour": 4, "minute": 21}
